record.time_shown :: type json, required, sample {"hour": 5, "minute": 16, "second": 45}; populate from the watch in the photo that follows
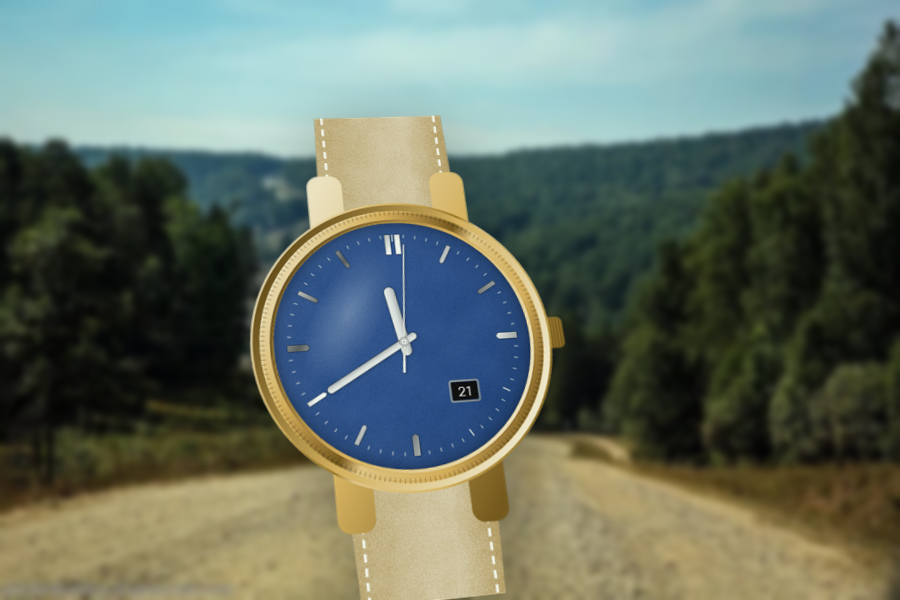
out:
{"hour": 11, "minute": 40, "second": 1}
